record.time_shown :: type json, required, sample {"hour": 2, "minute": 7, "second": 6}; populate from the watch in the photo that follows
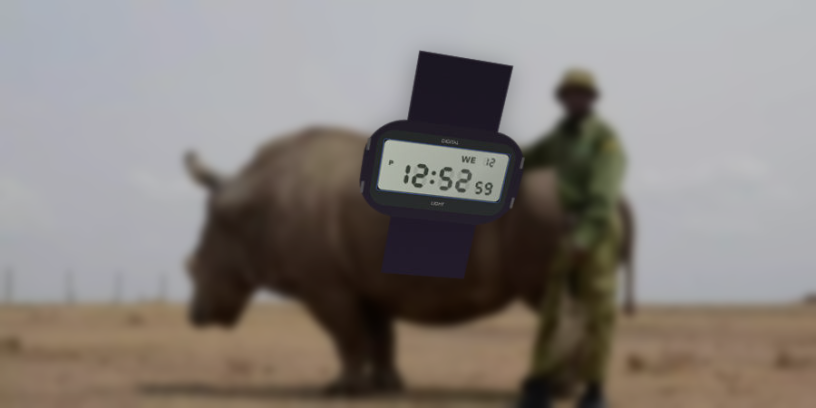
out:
{"hour": 12, "minute": 52, "second": 59}
